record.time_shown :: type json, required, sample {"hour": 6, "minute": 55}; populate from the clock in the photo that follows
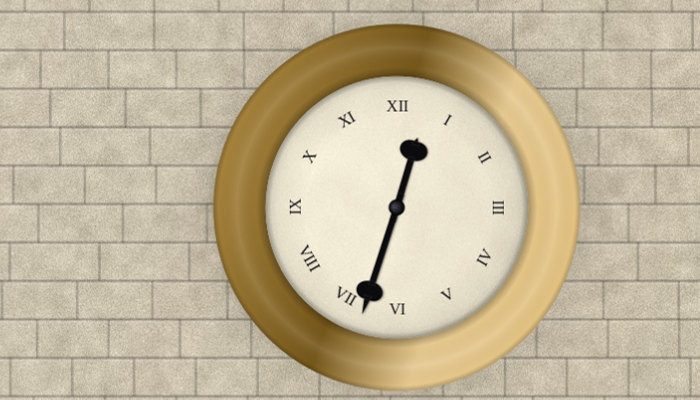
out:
{"hour": 12, "minute": 33}
